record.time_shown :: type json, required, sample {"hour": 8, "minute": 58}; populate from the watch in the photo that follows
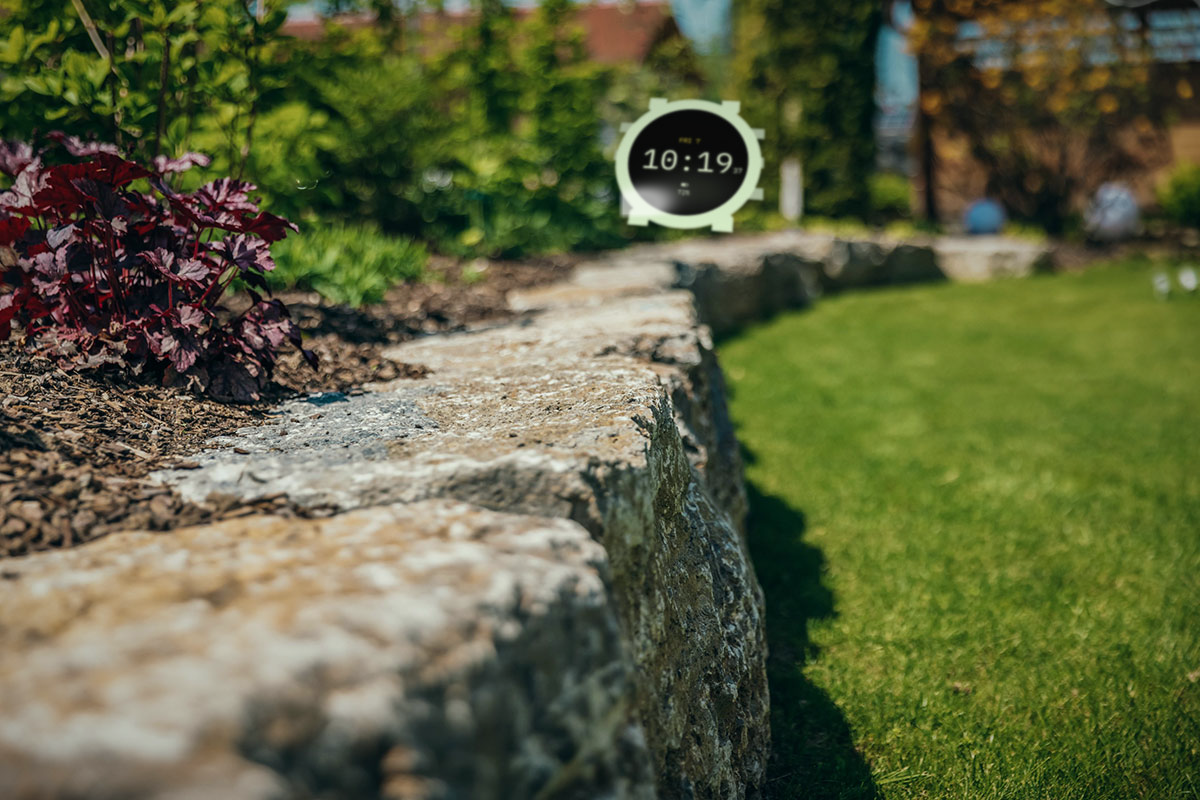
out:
{"hour": 10, "minute": 19}
